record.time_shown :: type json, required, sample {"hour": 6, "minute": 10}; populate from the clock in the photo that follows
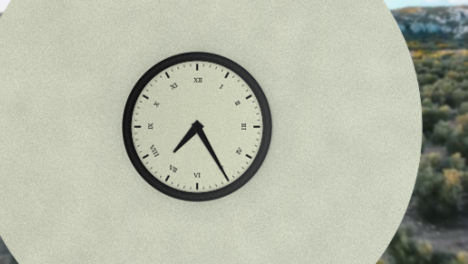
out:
{"hour": 7, "minute": 25}
